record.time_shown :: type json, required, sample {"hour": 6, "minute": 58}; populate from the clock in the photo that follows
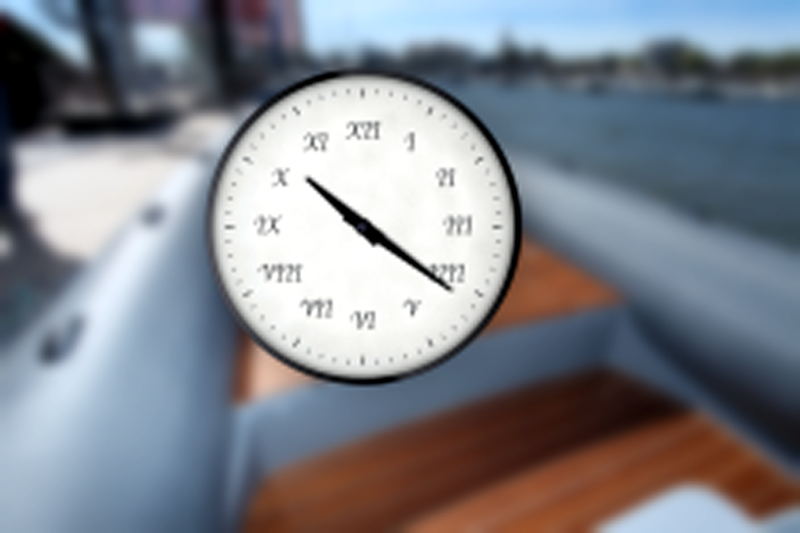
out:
{"hour": 10, "minute": 21}
